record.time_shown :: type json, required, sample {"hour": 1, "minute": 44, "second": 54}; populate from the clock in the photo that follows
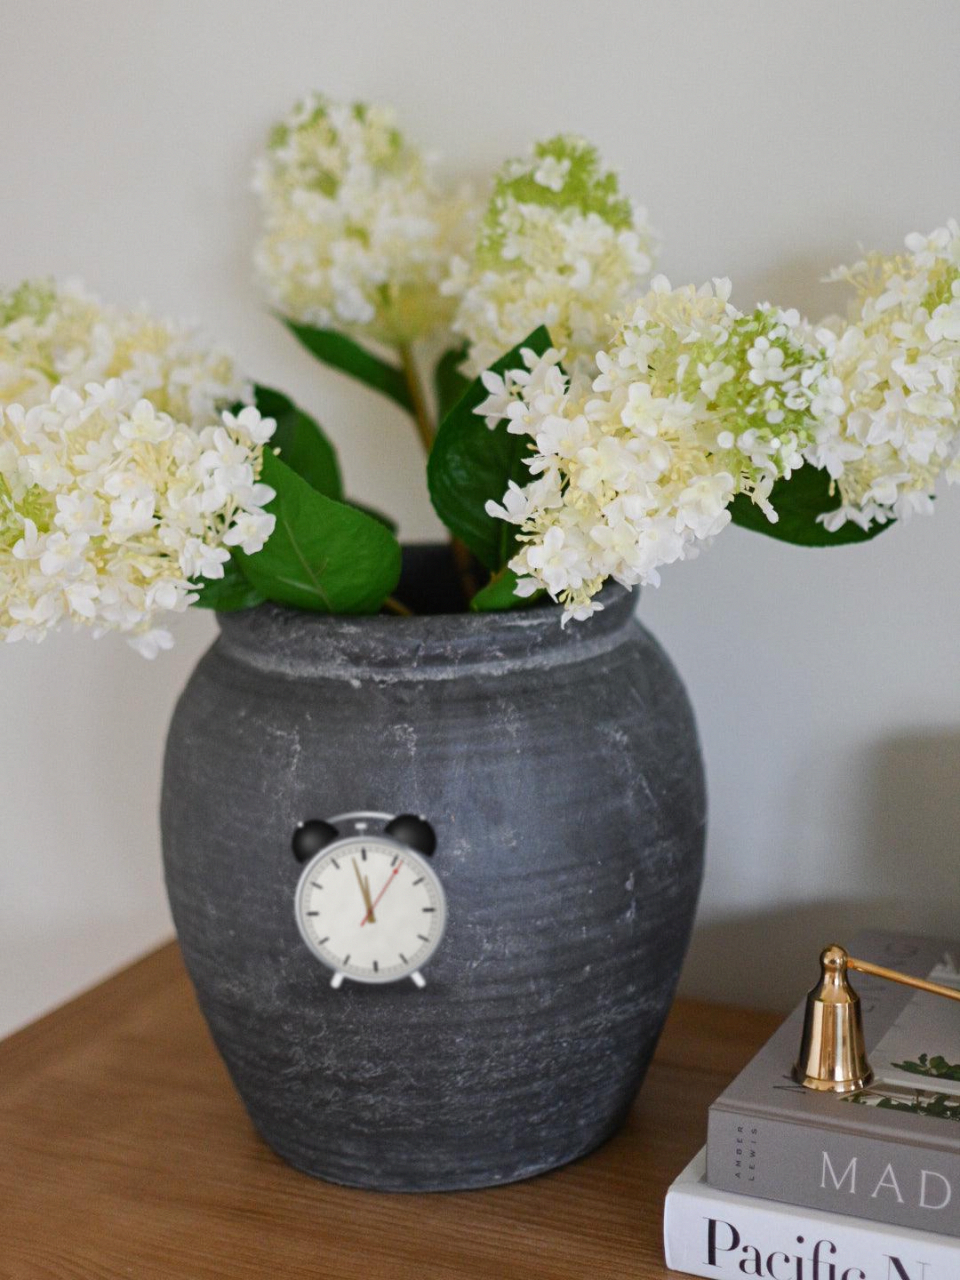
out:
{"hour": 11, "minute": 58, "second": 6}
